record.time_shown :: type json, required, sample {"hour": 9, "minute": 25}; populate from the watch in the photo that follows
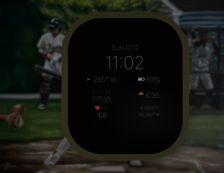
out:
{"hour": 11, "minute": 2}
